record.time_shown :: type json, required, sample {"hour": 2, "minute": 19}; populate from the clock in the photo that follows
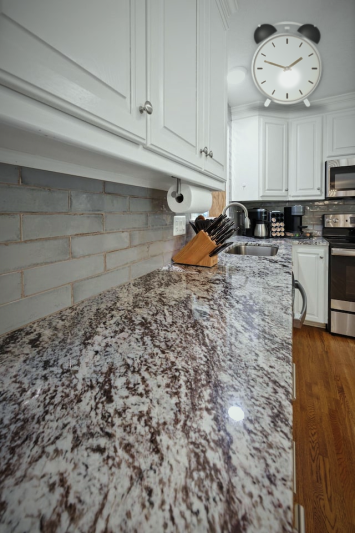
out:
{"hour": 1, "minute": 48}
